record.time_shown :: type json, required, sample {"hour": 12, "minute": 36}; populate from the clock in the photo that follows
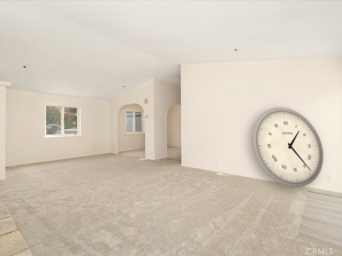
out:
{"hour": 1, "minute": 24}
